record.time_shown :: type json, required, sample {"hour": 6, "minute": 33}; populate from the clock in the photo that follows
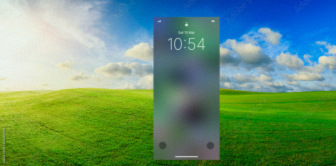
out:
{"hour": 10, "minute": 54}
